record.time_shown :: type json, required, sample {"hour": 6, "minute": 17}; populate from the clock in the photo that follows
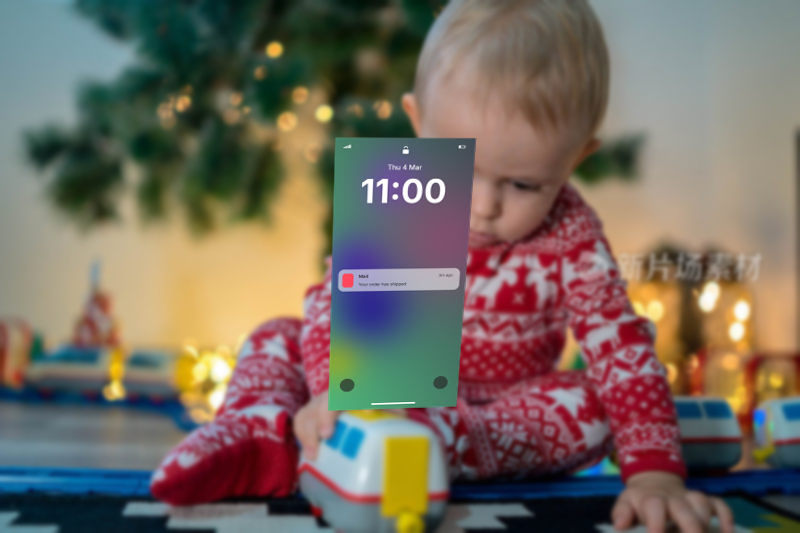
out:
{"hour": 11, "minute": 0}
